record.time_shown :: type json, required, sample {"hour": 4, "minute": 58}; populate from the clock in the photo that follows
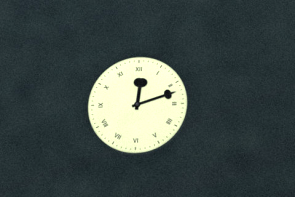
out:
{"hour": 12, "minute": 12}
